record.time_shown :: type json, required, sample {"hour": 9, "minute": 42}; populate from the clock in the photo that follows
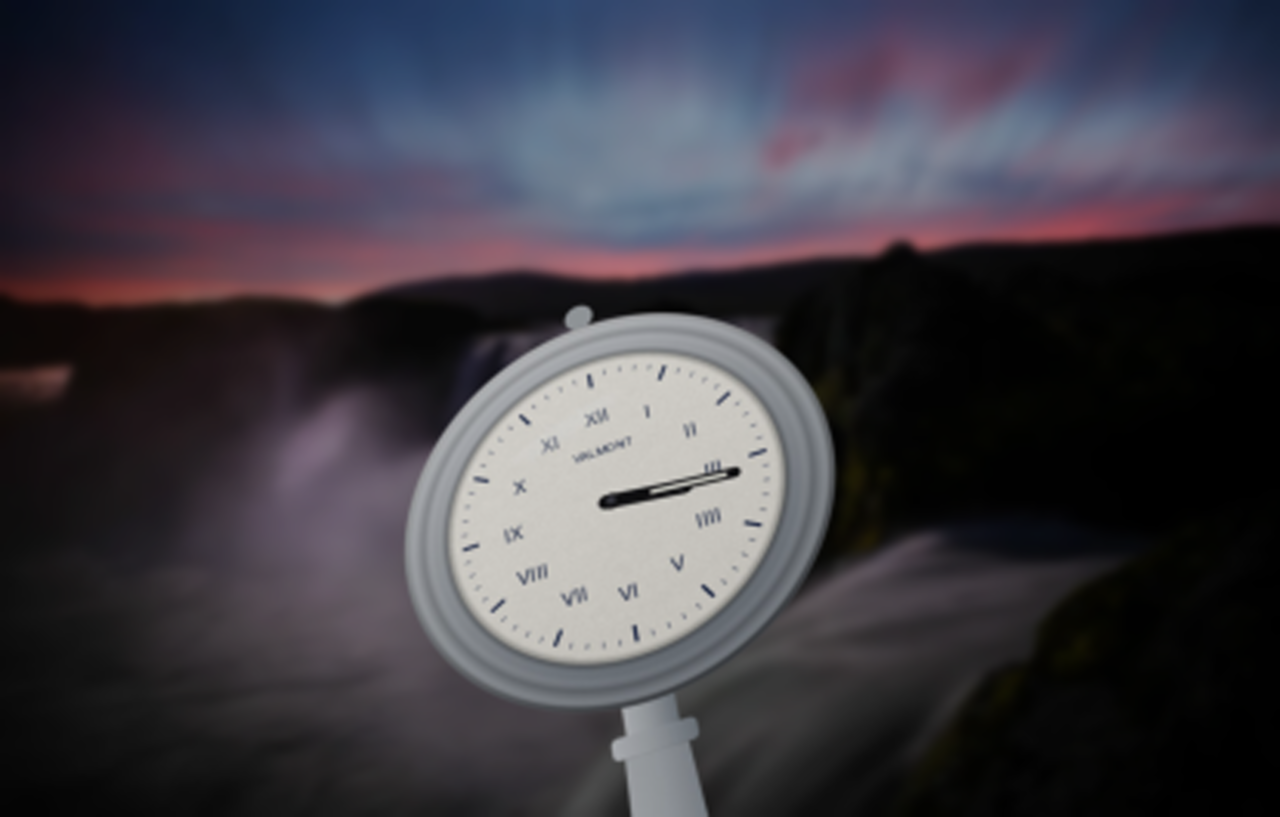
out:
{"hour": 3, "minute": 16}
